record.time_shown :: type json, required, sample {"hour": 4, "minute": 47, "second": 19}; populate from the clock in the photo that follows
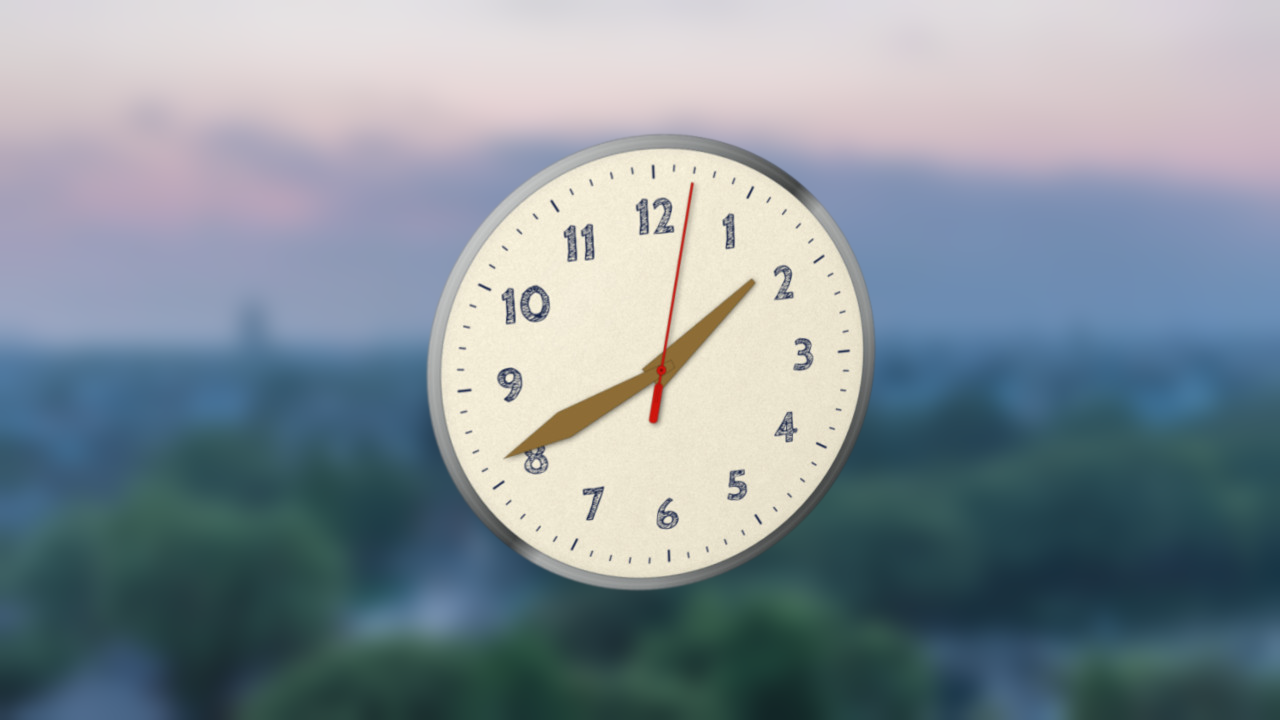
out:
{"hour": 1, "minute": 41, "second": 2}
